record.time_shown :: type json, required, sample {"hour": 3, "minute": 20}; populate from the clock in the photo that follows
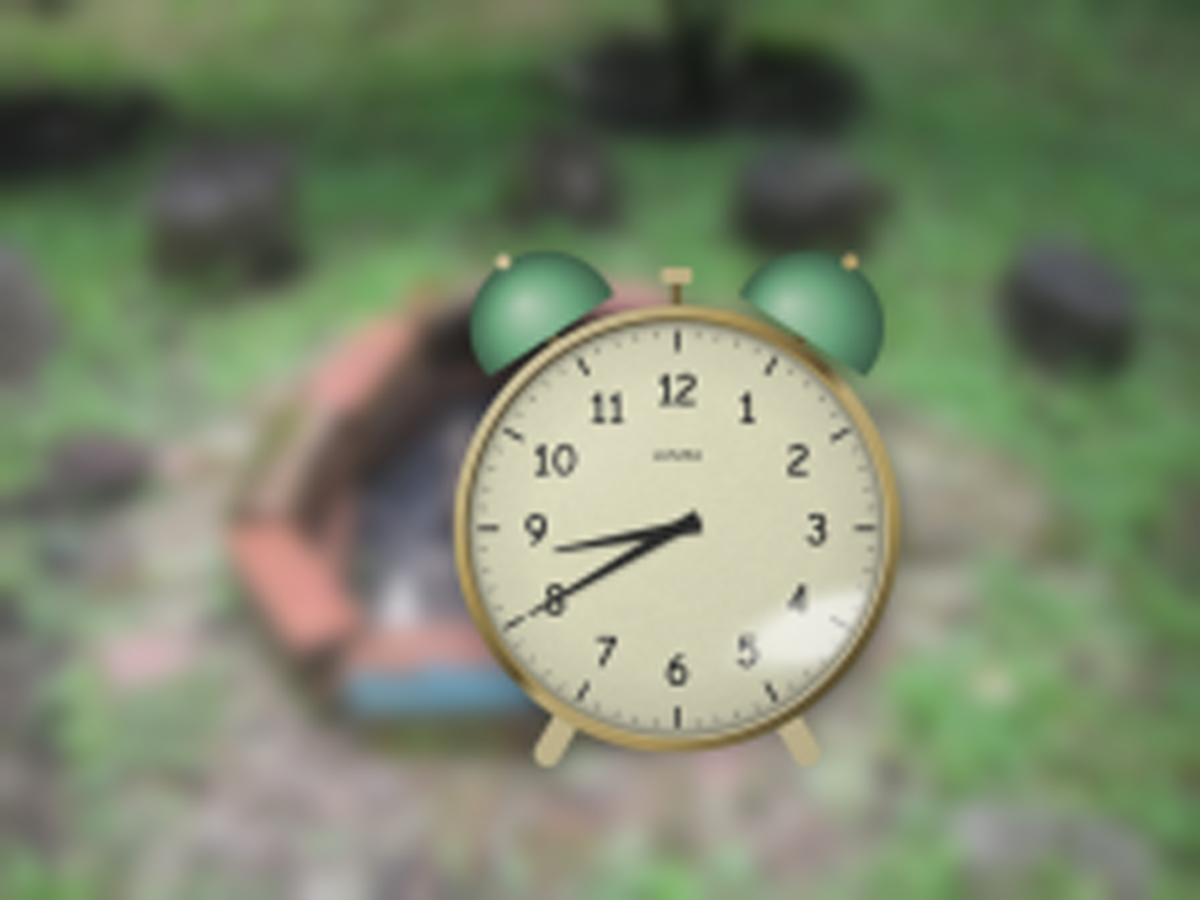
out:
{"hour": 8, "minute": 40}
